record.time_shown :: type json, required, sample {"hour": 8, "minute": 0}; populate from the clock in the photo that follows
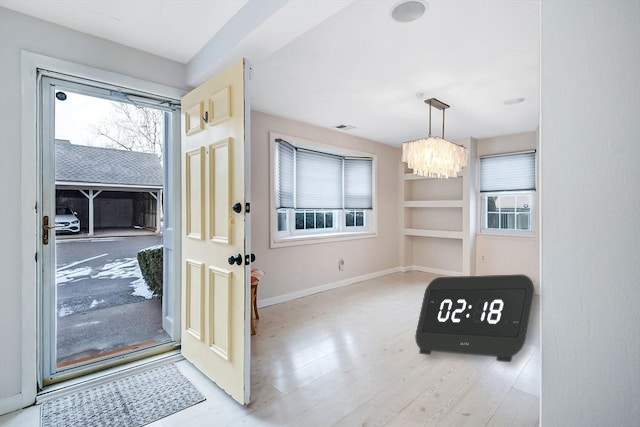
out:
{"hour": 2, "minute": 18}
